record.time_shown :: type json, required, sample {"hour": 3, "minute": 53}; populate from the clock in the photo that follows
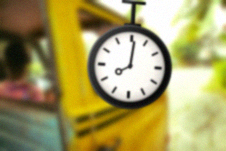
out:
{"hour": 8, "minute": 1}
